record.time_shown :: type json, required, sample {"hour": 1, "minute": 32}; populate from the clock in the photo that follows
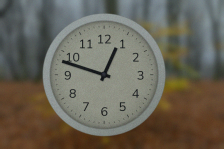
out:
{"hour": 12, "minute": 48}
